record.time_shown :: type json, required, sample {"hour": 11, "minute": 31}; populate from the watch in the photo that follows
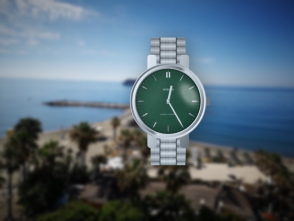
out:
{"hour": 12, "minute": 25}
